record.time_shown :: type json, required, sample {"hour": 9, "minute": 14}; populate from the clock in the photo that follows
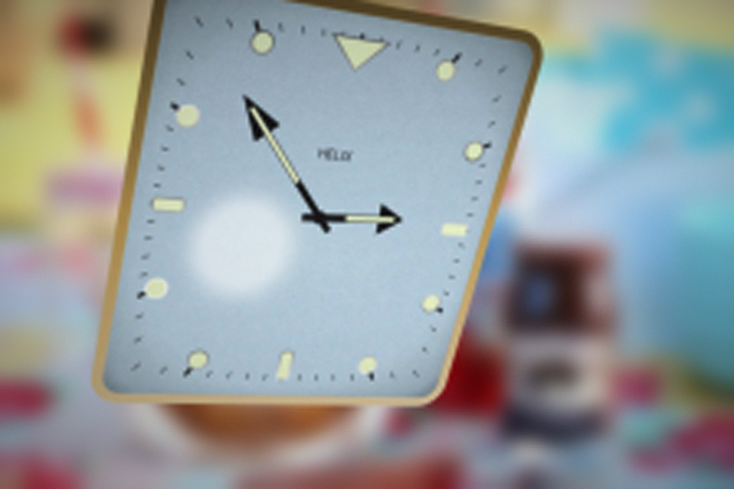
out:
{"hour": 2, "minute": 53}
